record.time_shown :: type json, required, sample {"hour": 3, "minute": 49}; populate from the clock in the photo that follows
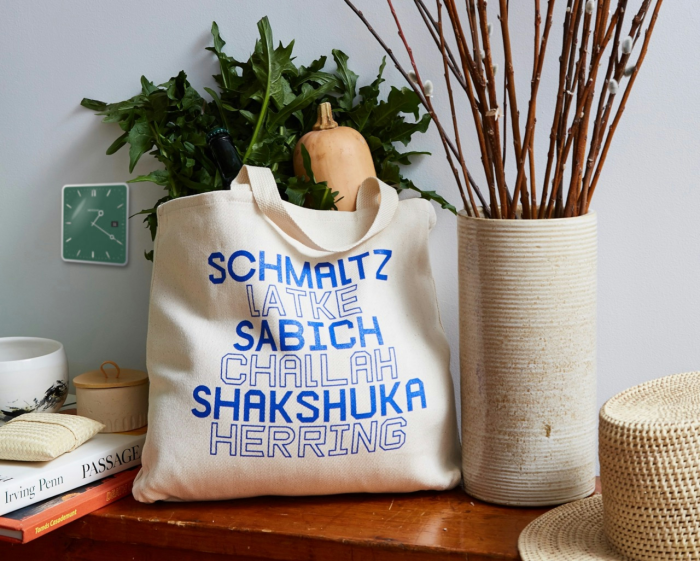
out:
{"hour": 1, "minute": 20}
